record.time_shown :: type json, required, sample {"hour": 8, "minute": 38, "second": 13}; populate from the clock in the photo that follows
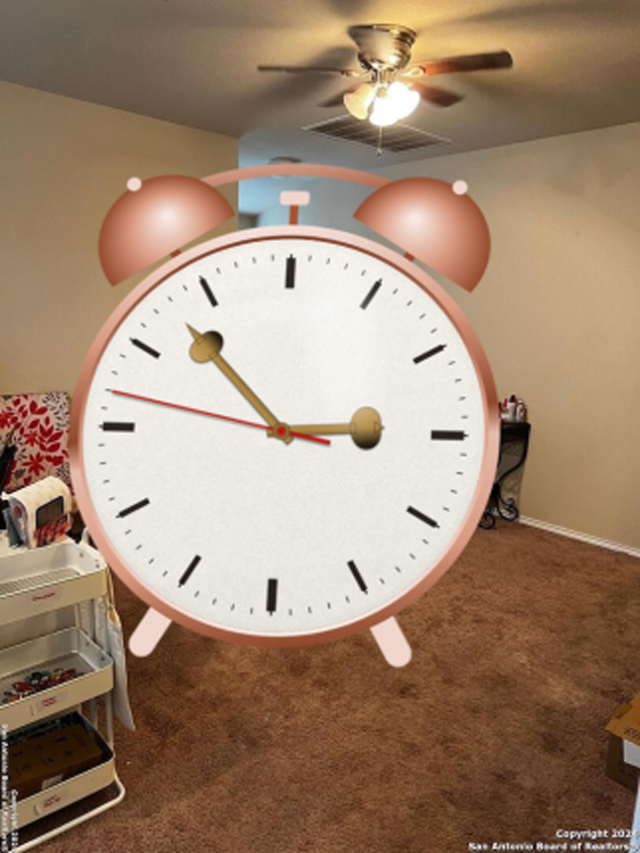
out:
{"hour": 2, "minute": 52, "second": 47}
